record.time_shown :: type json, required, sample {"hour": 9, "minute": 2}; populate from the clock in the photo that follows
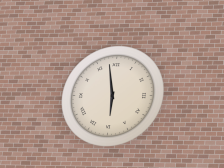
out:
{"hour": 5, "minute": 58}
